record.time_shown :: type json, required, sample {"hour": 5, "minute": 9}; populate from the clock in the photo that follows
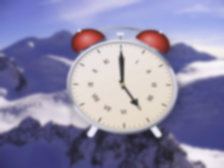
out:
{"hour": 5, "minute": 0}
